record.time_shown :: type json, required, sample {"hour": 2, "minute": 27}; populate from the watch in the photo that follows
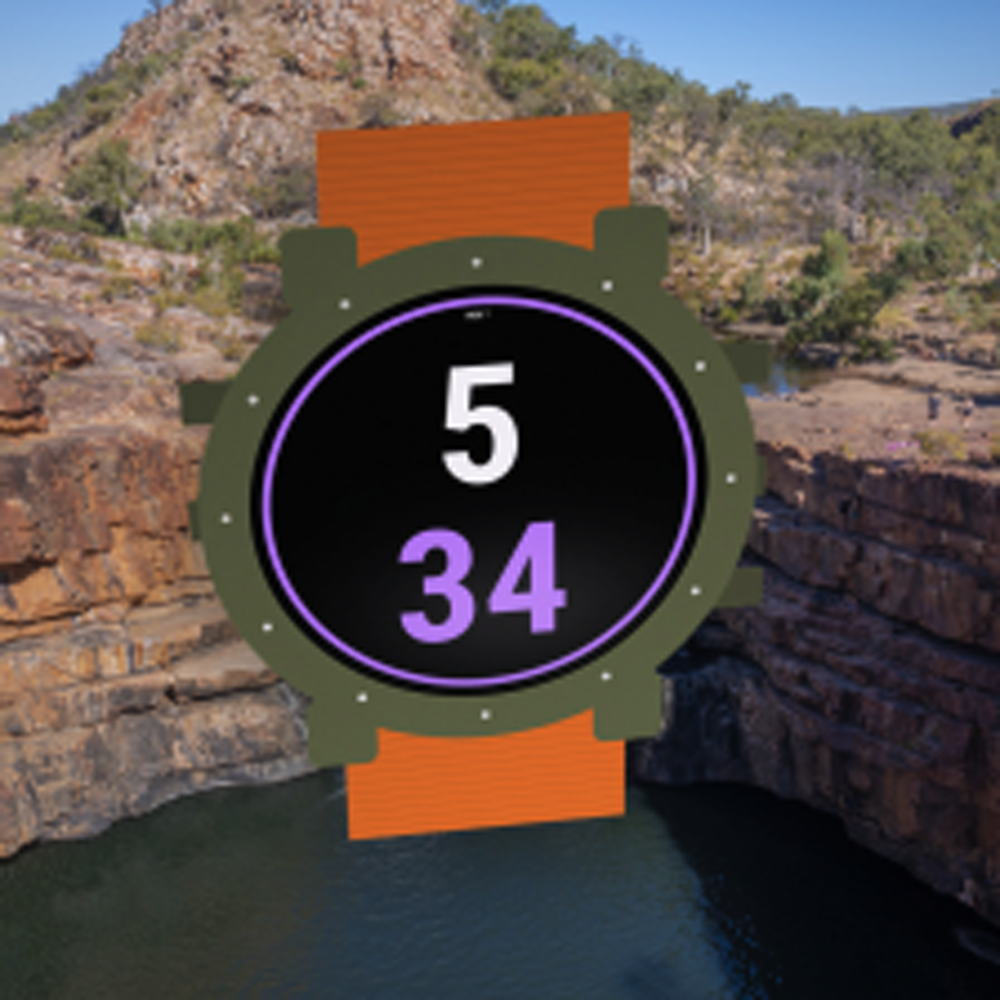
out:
{"hour": 5, "minute": 34}
